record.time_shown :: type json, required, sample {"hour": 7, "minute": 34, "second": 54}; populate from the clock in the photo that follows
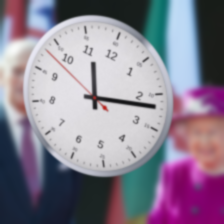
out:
{"hour": 11, "minute": 11, "second": 48}
